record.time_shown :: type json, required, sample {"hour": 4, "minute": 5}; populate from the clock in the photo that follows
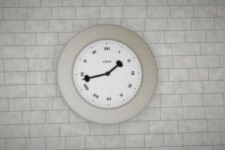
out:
{"hour": 1, "minute": 43}
